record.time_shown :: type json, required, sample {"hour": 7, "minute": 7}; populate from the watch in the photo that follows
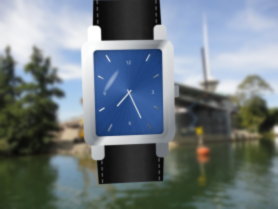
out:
{"hour": 7, "minute": 26}
